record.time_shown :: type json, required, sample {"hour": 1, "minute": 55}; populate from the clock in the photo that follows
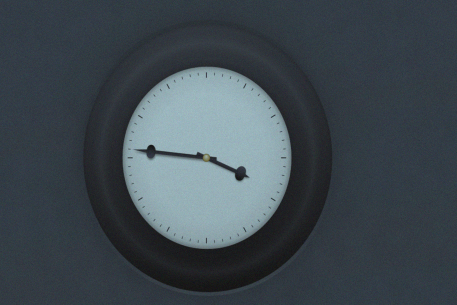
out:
{"hour": 3, "minute": 46}
